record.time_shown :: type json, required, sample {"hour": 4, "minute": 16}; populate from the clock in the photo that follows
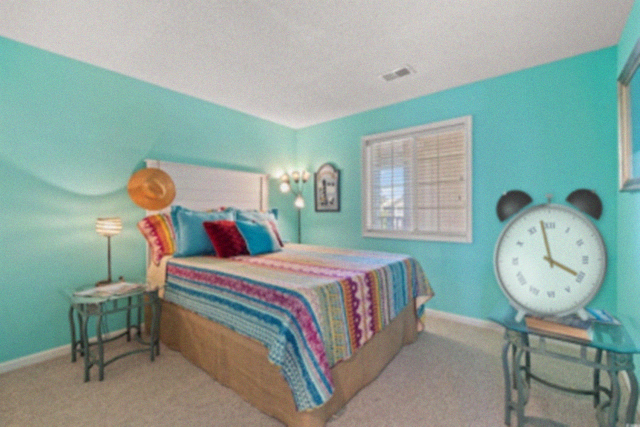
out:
{"hour": 3, "minute": 58}
